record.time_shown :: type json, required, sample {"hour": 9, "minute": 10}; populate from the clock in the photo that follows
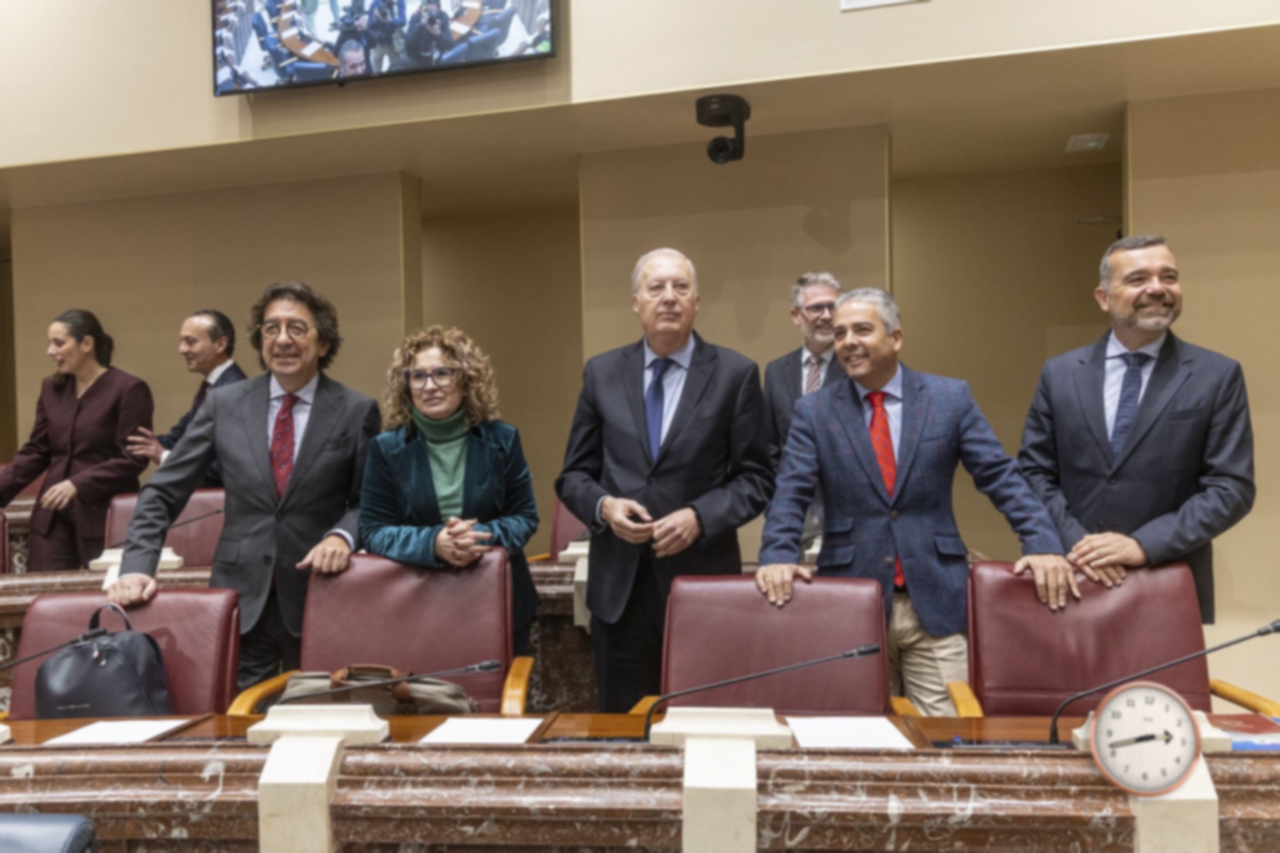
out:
{"hour": 2, "minute": 42}
